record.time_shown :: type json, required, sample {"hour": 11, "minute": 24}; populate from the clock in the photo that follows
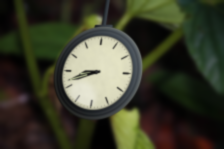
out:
{"hour": 8, "minute": 42}
